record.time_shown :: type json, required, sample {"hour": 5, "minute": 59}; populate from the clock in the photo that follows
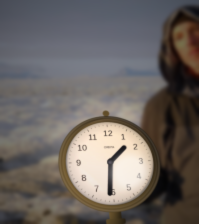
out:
{"hour": 1, "minute": 31}
